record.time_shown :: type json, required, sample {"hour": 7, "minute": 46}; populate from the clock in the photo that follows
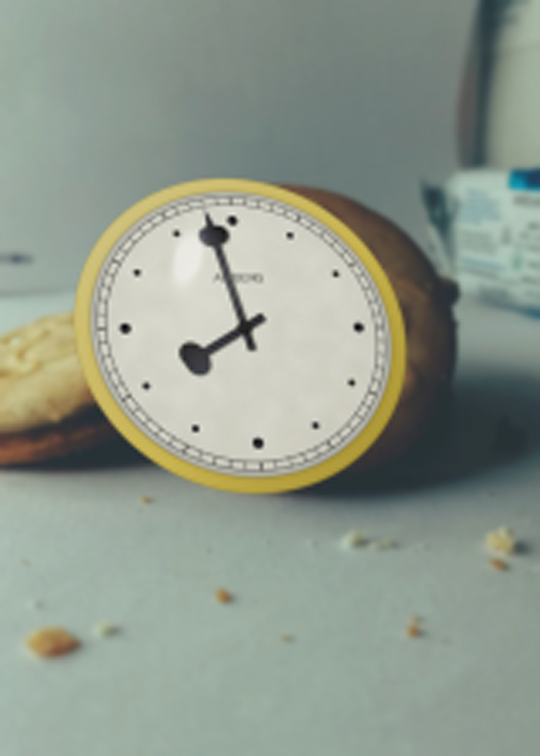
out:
{"hour": 7, "minute": 58}
